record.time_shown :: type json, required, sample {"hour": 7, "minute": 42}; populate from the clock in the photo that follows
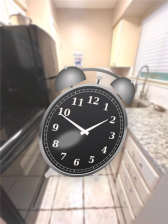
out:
{"hour": 1, "minute": 49}
